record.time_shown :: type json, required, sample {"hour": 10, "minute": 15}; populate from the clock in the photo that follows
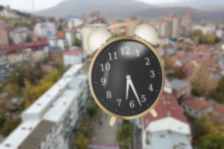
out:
{"hour": 6, "minute": 27}
